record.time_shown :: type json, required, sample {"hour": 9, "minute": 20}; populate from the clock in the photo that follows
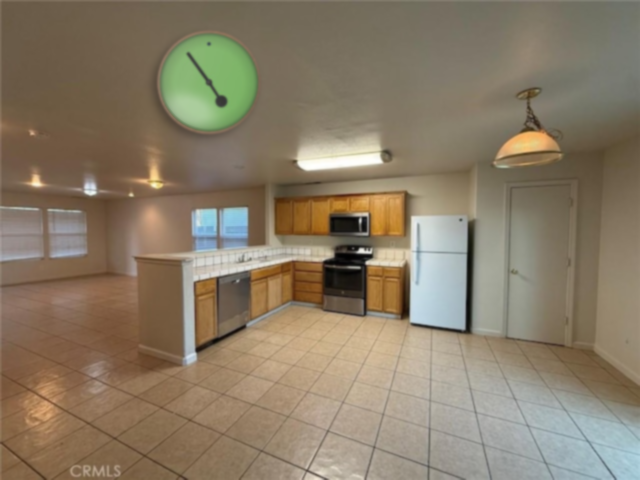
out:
{"hour": 4, "minute": 54}
